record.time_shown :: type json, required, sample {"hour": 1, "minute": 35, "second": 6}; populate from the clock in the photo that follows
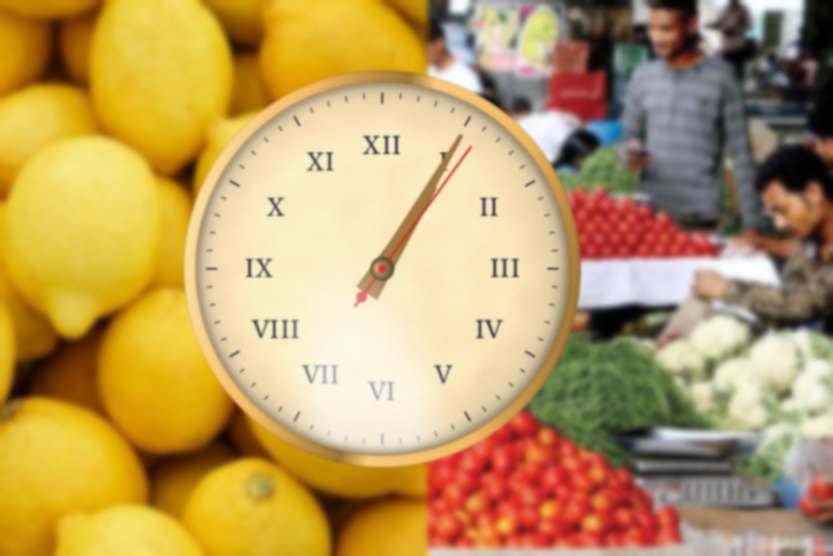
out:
{"hour": 1, "minute": 5, "second": 6}
